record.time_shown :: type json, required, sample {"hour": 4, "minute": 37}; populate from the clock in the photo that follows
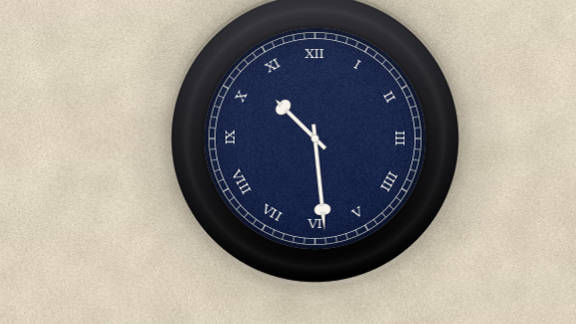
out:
{"hour": 10, "minute": 29}
